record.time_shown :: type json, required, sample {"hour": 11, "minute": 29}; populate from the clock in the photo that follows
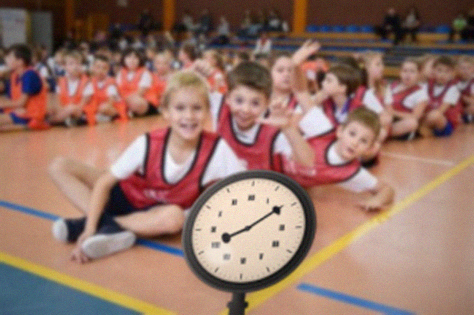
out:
{"hour": 8, "minute": 9}
